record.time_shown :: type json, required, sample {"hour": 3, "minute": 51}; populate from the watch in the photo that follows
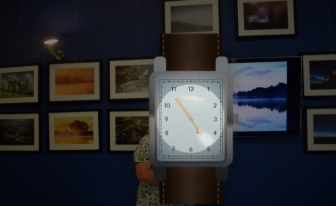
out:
{"hour": 4, "minute": 54}
